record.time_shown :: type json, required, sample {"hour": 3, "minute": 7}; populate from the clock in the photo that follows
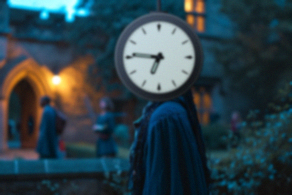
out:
{"hour": 6, "minute": 46}
